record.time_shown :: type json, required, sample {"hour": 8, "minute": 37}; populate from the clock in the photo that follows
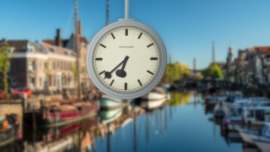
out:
{"hour": 6, "minute": 38}
